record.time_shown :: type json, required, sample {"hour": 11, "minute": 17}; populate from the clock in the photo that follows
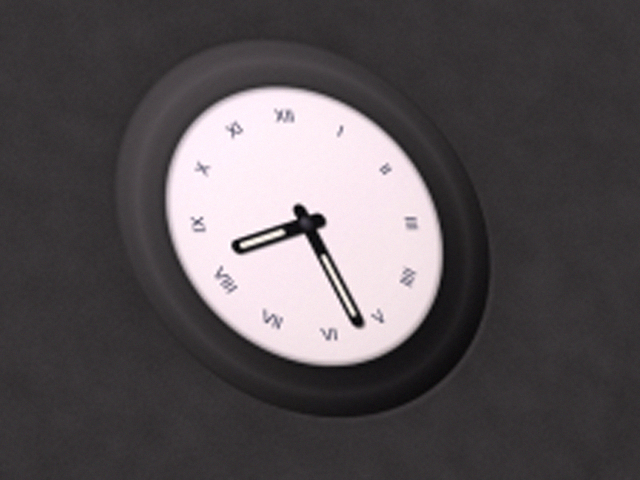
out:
{"hour": 8, "minute": 27}
